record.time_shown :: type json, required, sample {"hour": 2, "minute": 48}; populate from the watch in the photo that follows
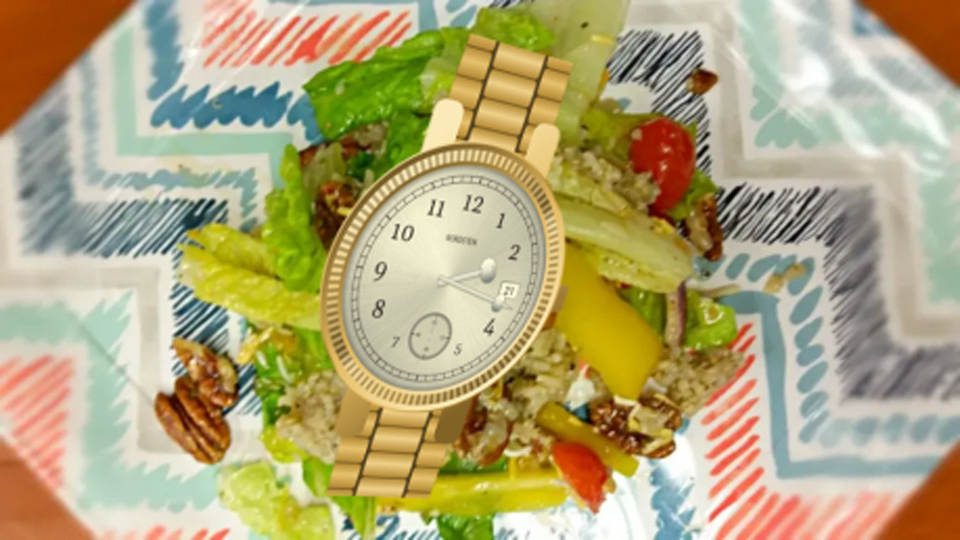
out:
{"hour": 2, "minute": 17}
